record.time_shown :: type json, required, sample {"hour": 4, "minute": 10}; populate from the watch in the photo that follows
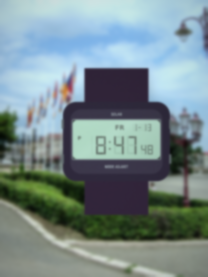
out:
{"hour": 8, "minute": 47}
